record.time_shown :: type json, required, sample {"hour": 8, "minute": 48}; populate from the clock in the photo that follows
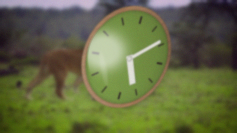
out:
{"hour": 5, "minute": 9}
